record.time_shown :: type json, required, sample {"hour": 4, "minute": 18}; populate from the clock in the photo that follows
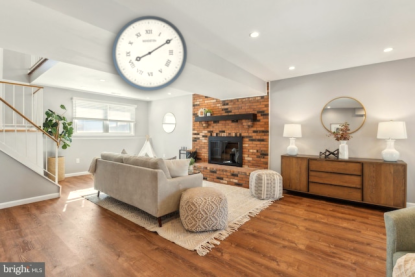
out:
{"hour": 8, "minute": 10}
